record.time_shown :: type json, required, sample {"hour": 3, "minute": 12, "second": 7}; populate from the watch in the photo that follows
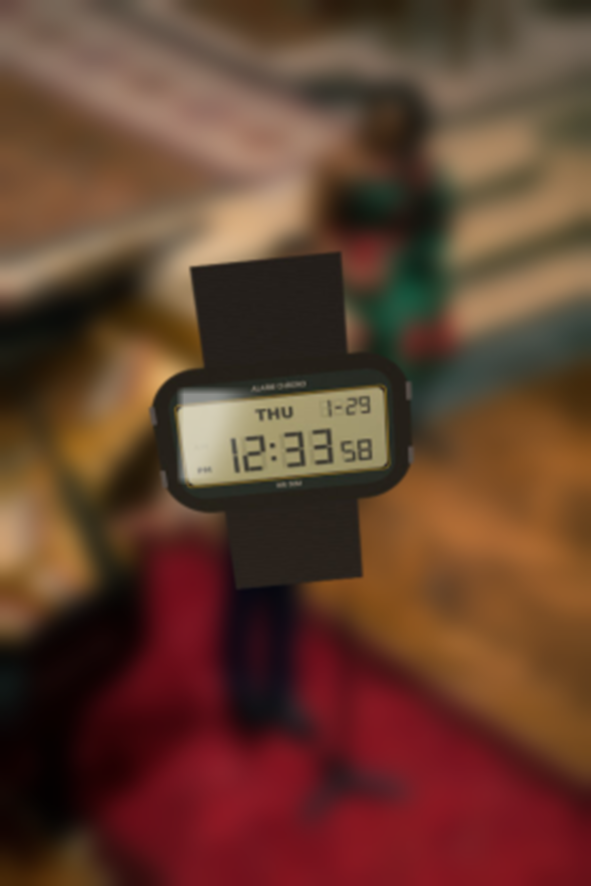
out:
{"hour": 12, "minute": 33, "second": 58}
